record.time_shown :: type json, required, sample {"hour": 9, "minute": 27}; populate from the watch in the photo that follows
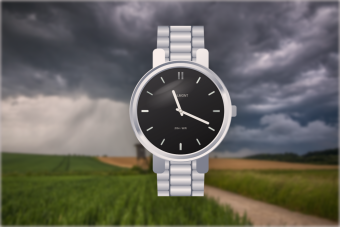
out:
{"hour": 11, "minute": 19}
